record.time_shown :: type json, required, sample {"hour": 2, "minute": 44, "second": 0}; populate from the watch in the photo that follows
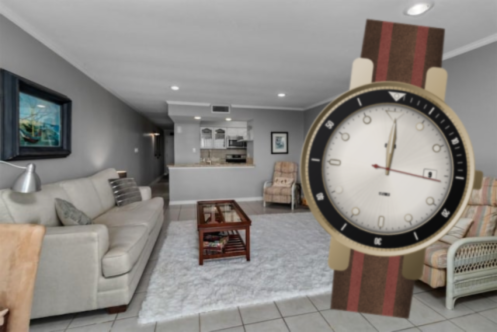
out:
{"hour": 12, "minute": 0, "second": 16}
